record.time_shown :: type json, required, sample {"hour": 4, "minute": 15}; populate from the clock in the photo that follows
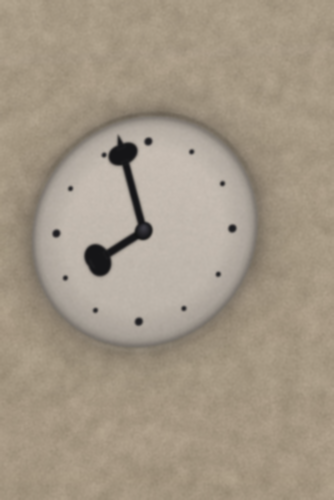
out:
{"hour": 7, "minute": 57}
